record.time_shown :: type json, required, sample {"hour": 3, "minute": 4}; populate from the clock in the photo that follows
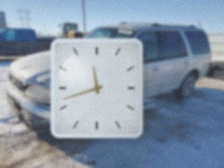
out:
{"hour": 11, "minute": 42}
